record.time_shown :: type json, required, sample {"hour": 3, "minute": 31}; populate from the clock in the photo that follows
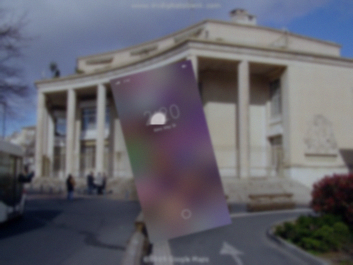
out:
{"hour": 2, "minute": 20}
